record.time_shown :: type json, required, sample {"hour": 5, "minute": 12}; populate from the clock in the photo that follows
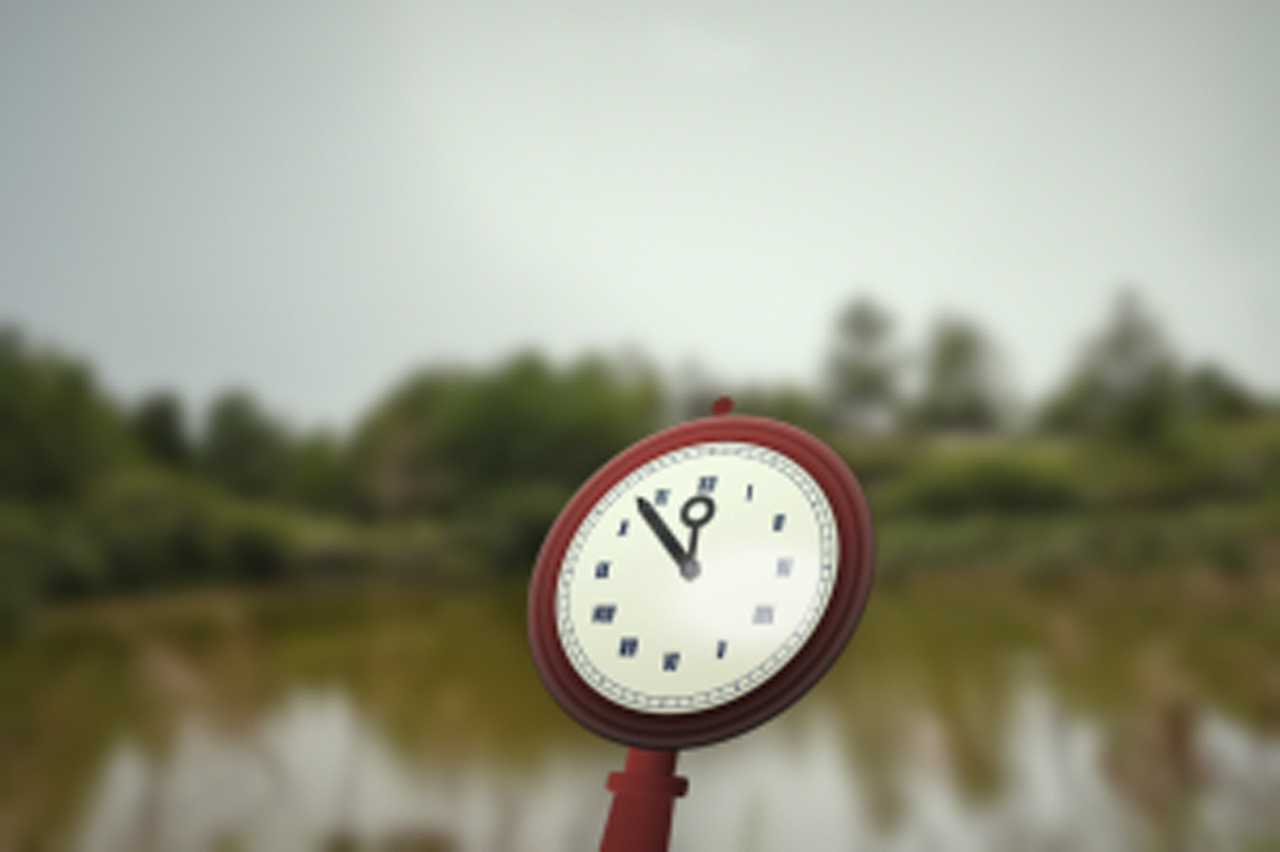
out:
{"hour": 11, "minute": 53}
